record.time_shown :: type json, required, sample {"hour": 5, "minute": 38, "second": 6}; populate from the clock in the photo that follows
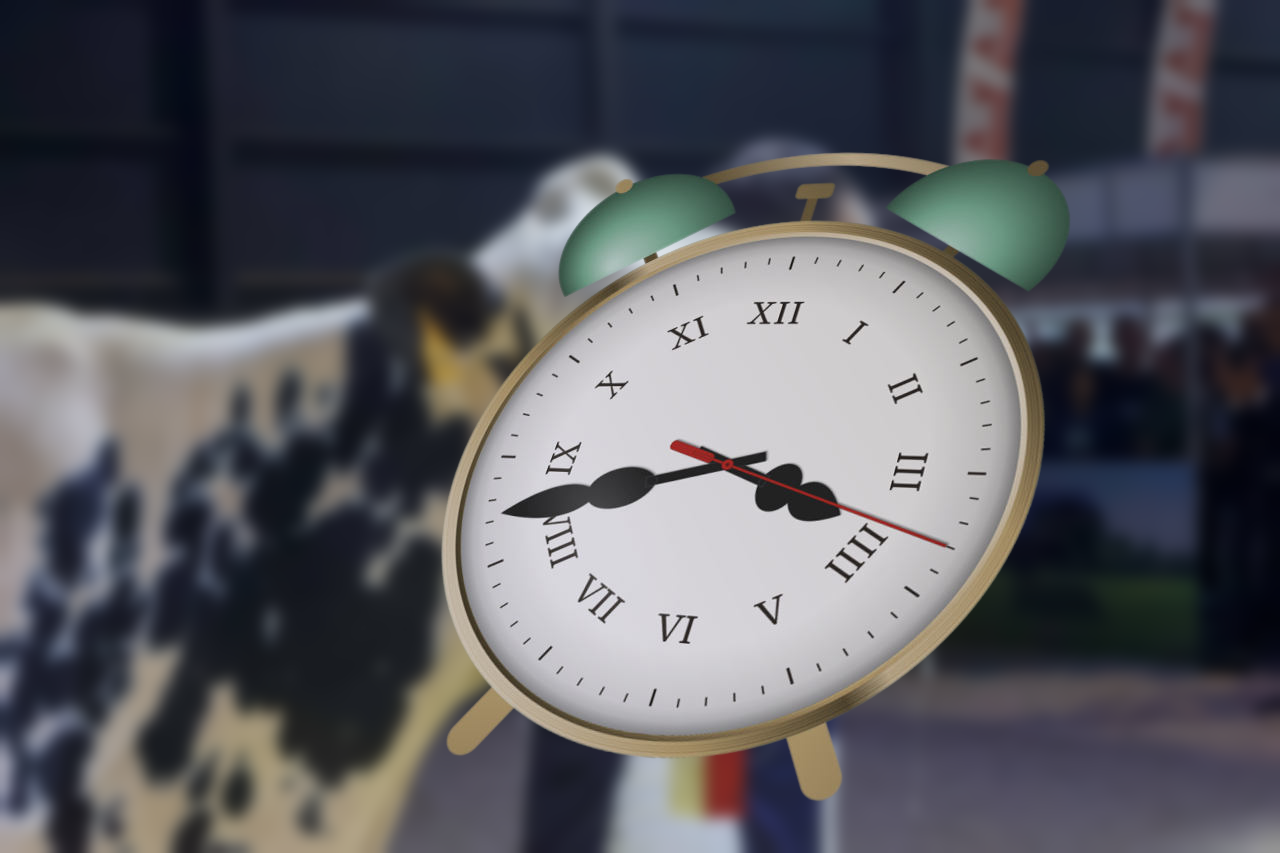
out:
{"hour": 3, "minute": 42, "second": 18}
